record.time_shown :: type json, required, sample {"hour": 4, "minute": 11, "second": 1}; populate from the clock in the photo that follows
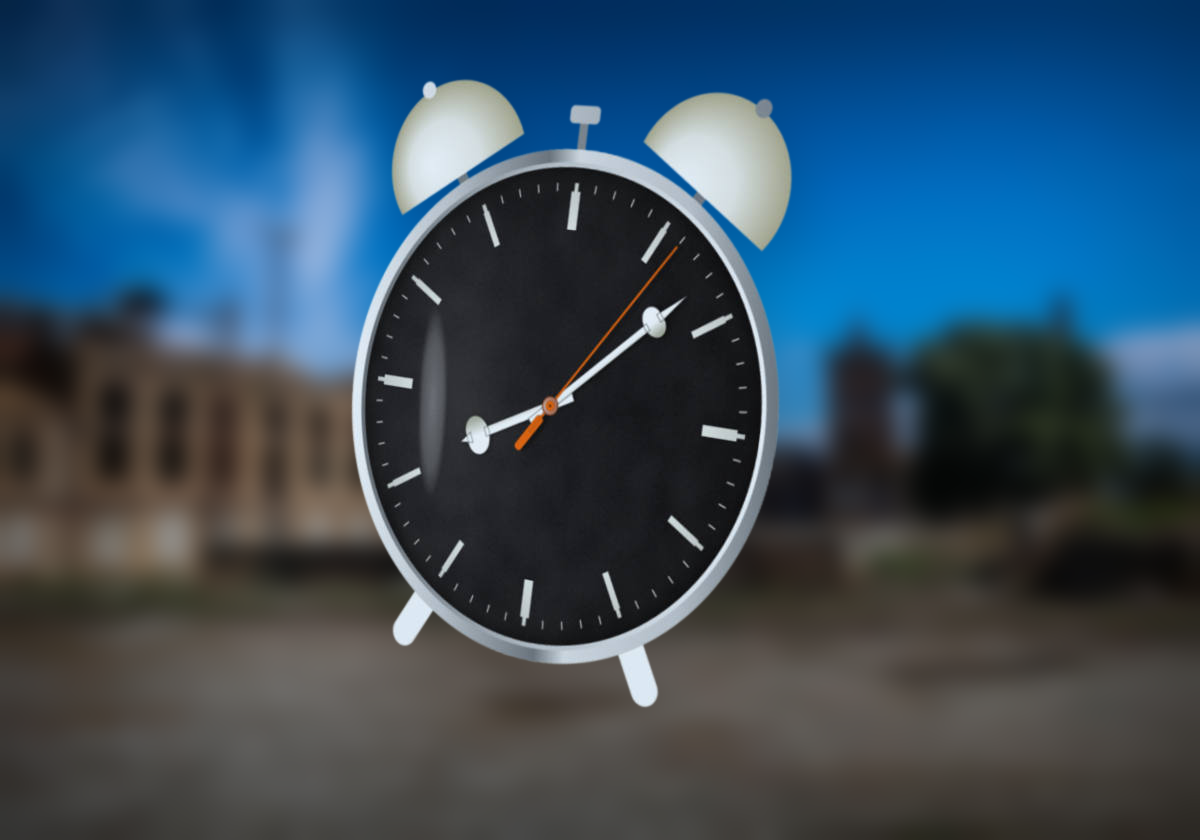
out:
{"hour": 8, "minute": 8, "second": 6}
